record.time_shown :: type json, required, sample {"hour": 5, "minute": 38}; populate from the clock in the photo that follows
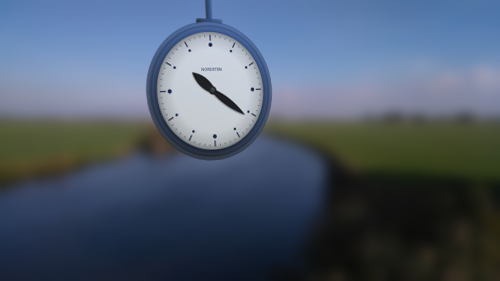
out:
{"hour": 10, "minute": 21}
